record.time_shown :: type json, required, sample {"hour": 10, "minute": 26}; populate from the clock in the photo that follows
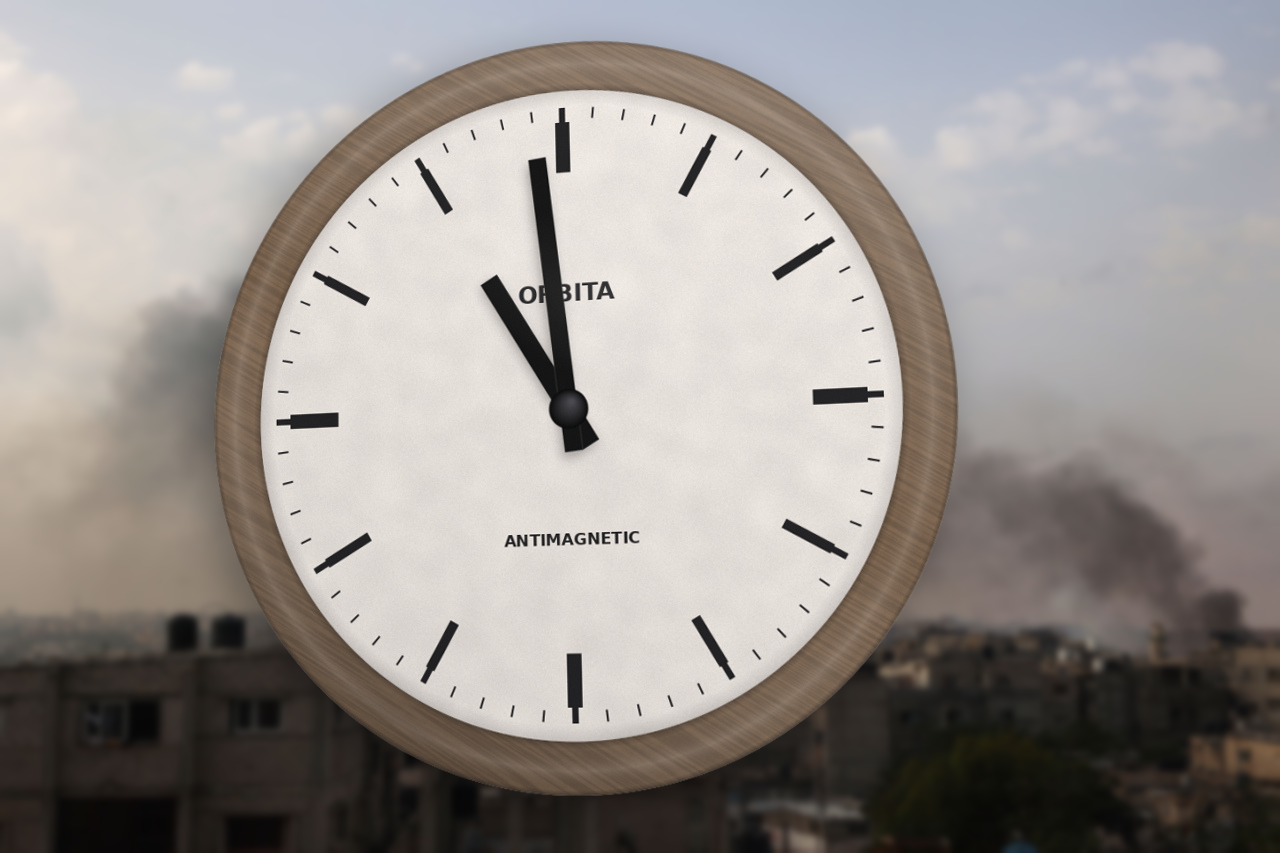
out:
{"hour": 10, "minute": 59}
